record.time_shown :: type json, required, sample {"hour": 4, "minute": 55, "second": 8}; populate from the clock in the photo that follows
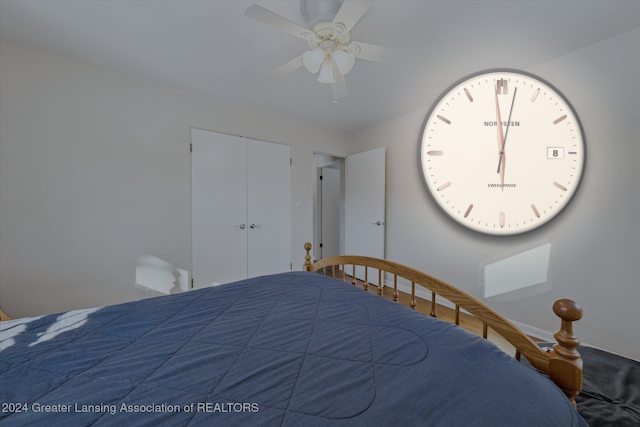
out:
{"hour": 5, "minute": 59, "second": 2}
